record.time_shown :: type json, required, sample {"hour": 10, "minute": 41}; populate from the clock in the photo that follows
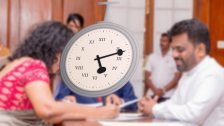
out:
{"hour": 5, "minute": 12}
